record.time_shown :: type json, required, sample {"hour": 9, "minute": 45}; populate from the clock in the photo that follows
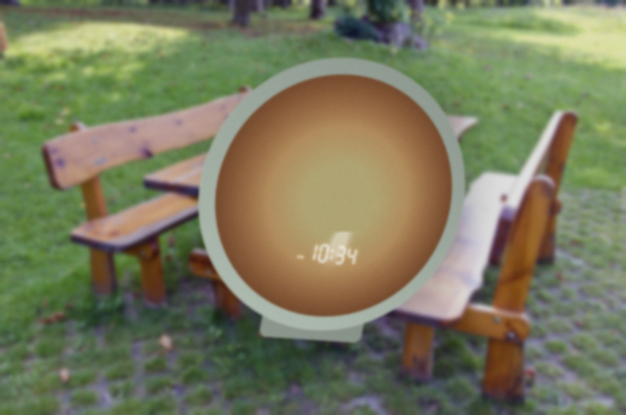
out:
{"hour": 10, "minute": 34}
